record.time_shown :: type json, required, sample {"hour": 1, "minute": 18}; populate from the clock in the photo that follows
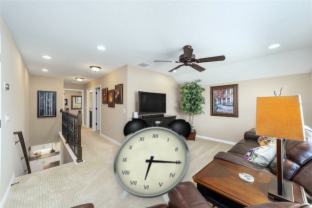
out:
{"hour": 6, "minute": 15}
